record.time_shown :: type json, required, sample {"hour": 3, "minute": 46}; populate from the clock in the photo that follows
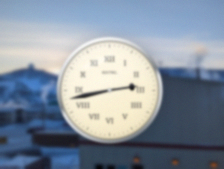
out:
{"hour": 2, "minute": 43}
